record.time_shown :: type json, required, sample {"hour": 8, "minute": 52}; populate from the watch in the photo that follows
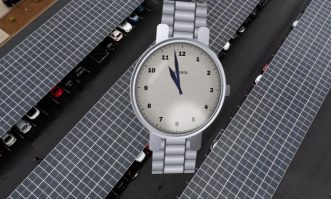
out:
{"hour": 10, "minute": 58}
